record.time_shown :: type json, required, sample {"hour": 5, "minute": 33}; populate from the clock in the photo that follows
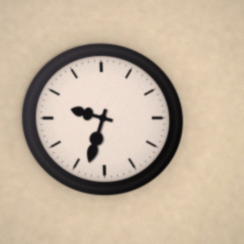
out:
{"hour": 9, "minute": 33}
